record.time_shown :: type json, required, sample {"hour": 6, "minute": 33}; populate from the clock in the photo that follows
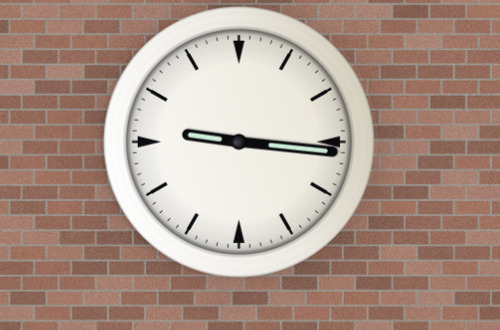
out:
{"hour": 9, "minute": 16}
